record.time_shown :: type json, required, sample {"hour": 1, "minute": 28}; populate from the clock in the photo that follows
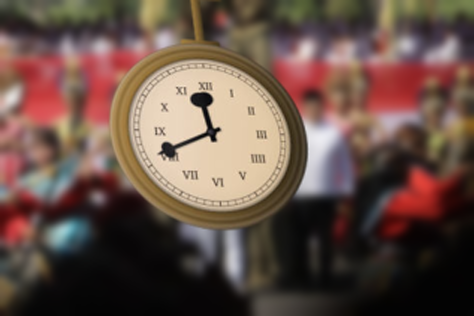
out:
{"hour": 11, "minute": 41}
